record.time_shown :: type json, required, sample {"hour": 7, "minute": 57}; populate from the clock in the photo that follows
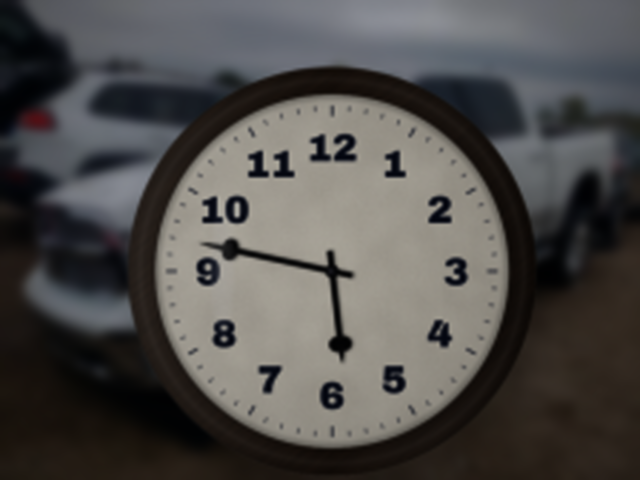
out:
{"hour": 5, "minute": 47}
